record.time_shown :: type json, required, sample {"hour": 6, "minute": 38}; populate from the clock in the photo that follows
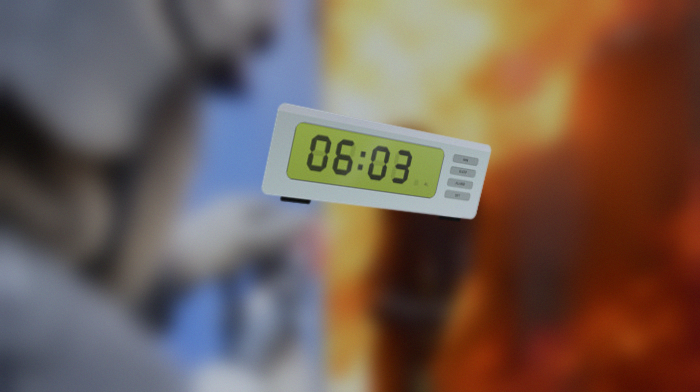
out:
{"hour": 6, "minute": 3}
